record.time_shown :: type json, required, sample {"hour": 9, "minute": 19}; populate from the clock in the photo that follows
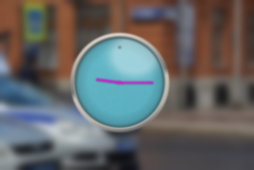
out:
{"hour": 9, "minute": 15}
